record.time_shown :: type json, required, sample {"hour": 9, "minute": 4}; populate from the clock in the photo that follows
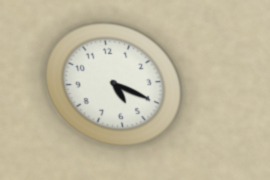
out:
{"hour": 5, "minute": 20}
